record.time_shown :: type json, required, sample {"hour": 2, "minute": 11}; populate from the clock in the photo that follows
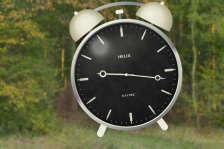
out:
{"hour": 9, "minute": 17}
